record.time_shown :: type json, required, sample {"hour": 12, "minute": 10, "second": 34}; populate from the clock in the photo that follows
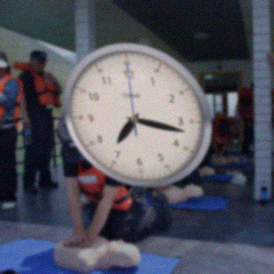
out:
{"hour": 7, "minute": 17, "second": 0}
